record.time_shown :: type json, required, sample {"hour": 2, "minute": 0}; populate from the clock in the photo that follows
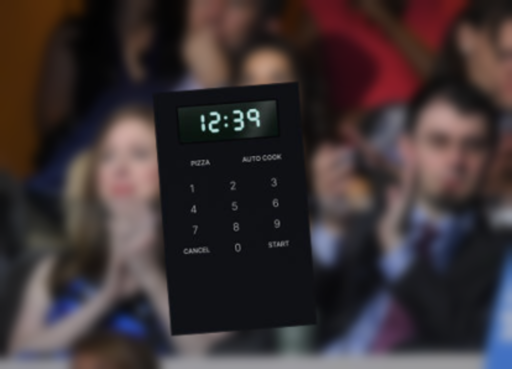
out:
{"hour": 12, "minute": 39}
